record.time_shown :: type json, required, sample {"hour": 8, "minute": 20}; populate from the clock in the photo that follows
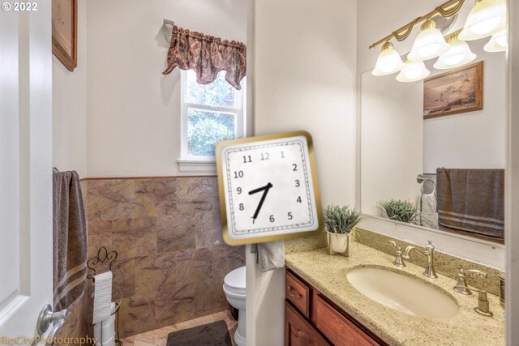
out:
{"hour": 8, "minute": 35}
